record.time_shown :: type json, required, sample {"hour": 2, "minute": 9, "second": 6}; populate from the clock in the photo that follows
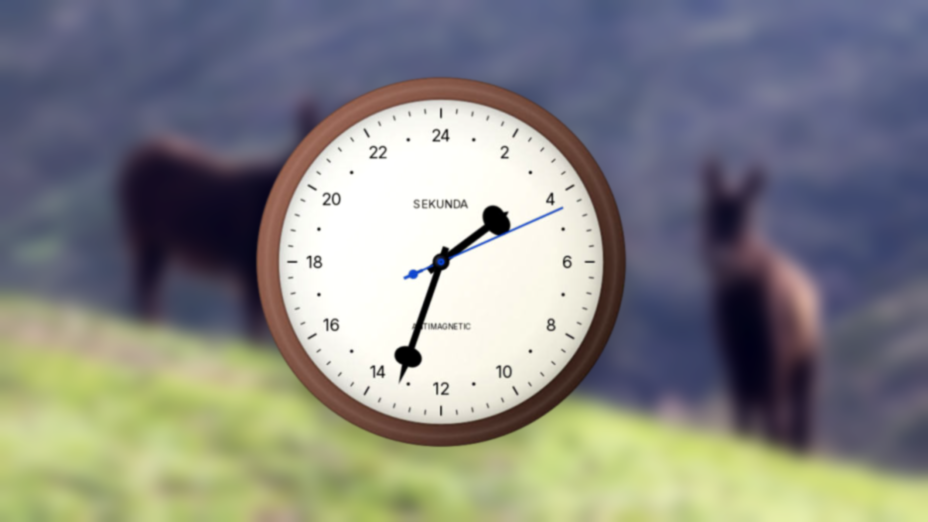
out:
{"hour": 3, "minute": 33, "second": 11}
